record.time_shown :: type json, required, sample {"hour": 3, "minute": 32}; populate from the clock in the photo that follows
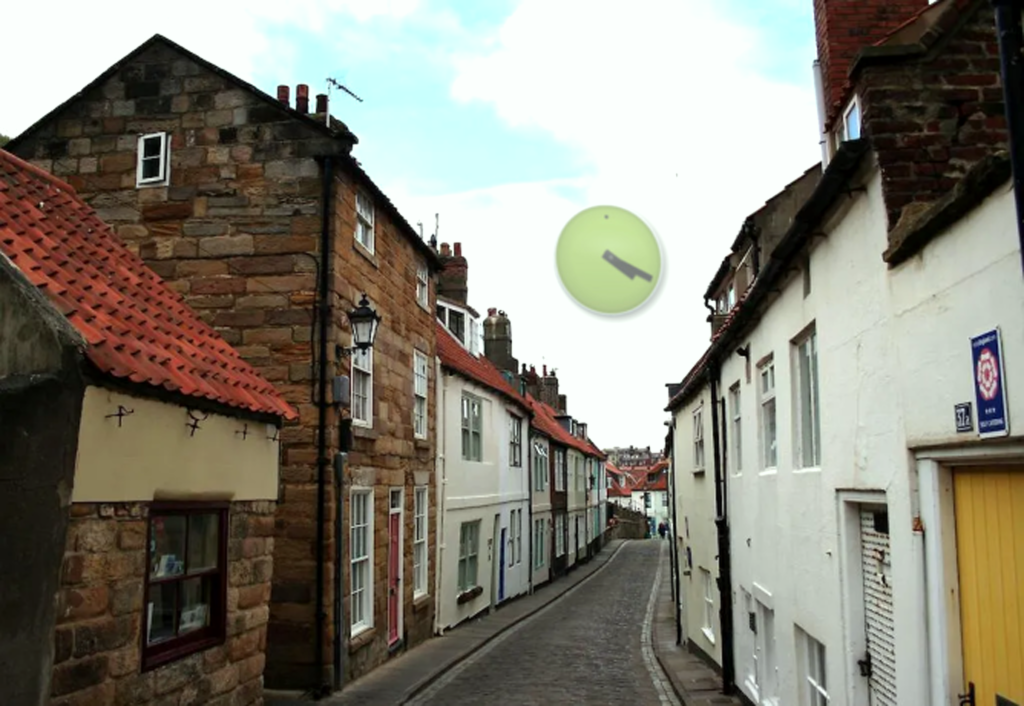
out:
{"hour": 4, "minute": 20}
